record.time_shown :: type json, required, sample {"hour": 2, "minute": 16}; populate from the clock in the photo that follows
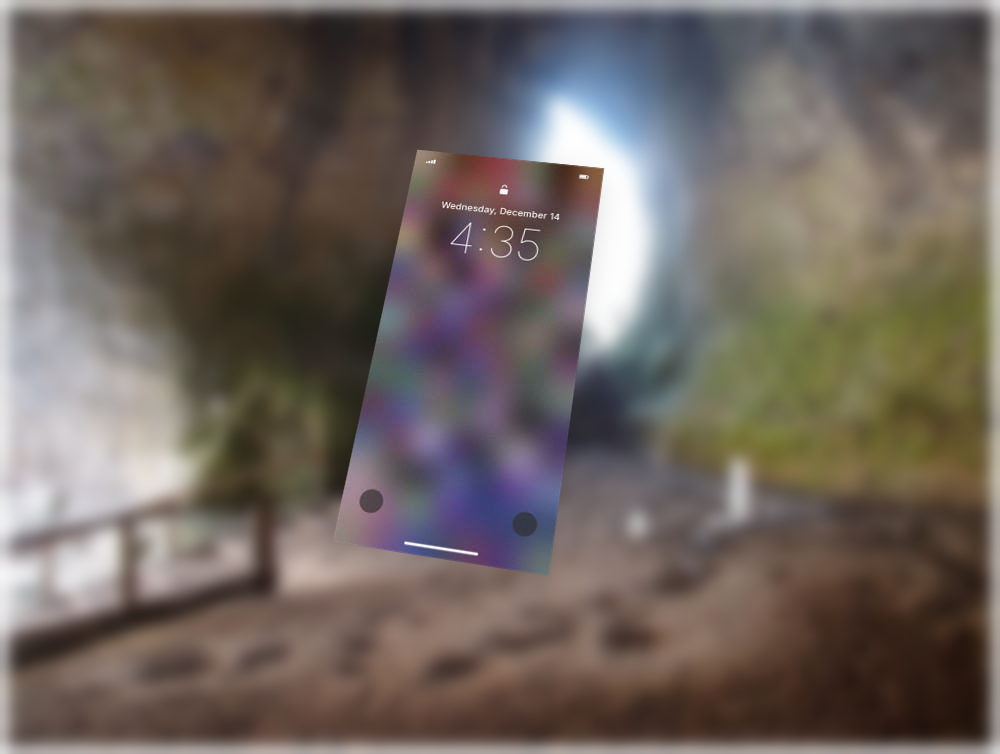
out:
{"hour": 4, "minute": 35}
